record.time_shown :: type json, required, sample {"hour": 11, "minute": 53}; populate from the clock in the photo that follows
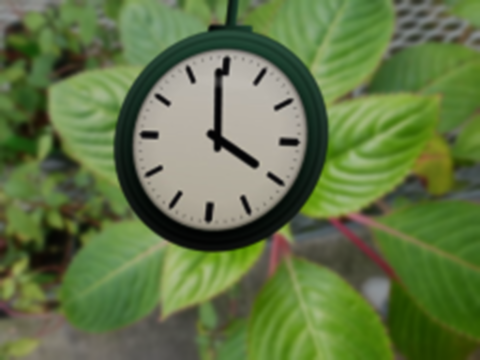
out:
{"hour": 3, "minute": 59}
